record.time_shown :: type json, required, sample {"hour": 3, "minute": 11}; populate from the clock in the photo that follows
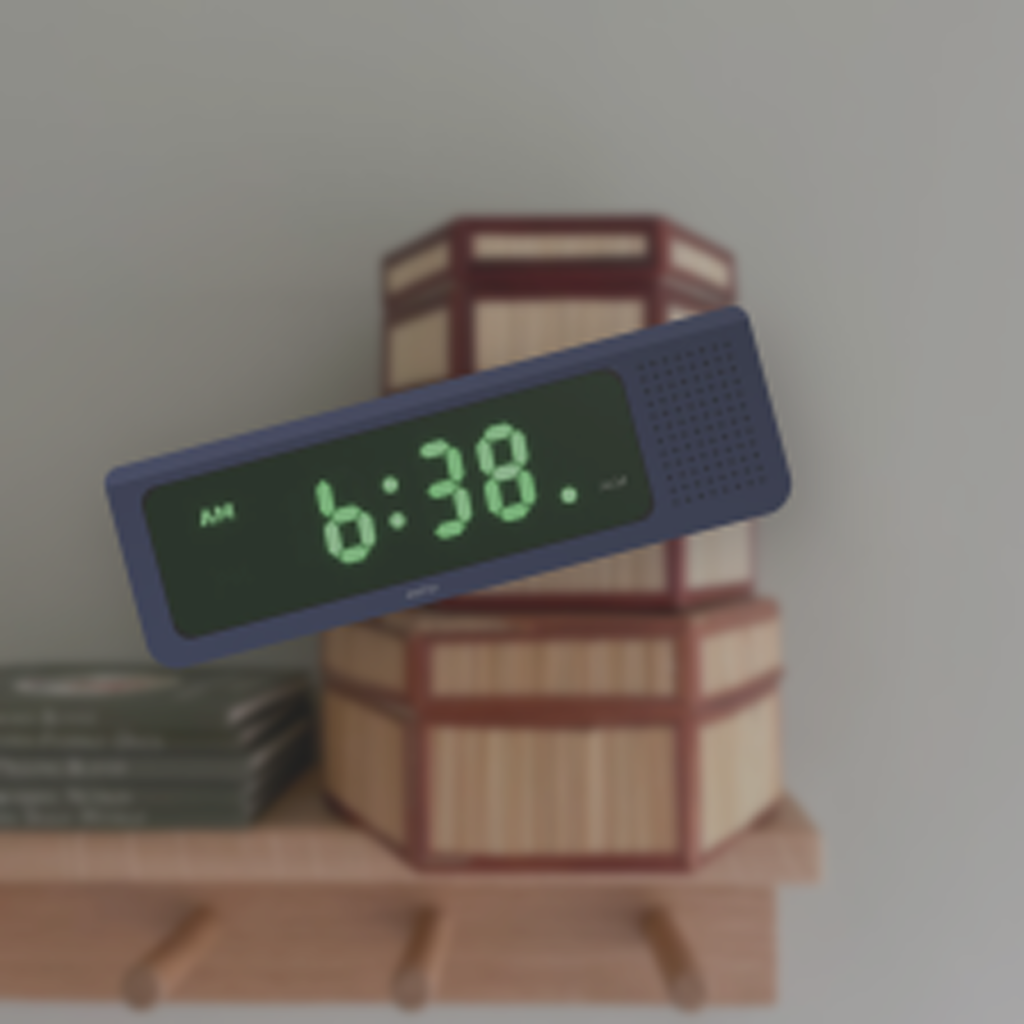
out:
{"hour": 6, "minute": 38}
